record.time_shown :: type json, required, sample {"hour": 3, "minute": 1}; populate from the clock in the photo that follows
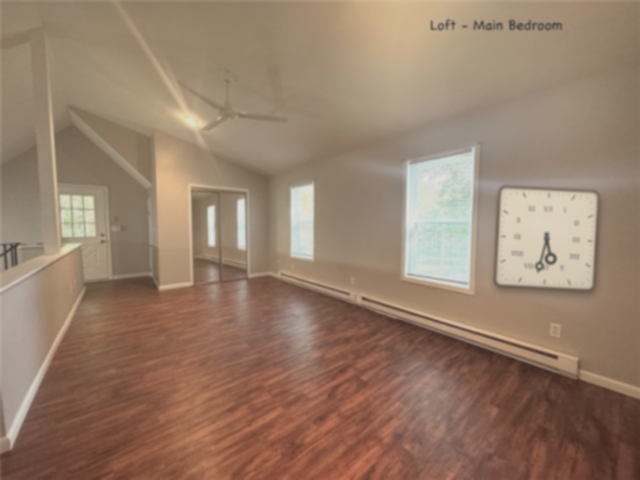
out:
{"hour": 5, "minute": 32}
